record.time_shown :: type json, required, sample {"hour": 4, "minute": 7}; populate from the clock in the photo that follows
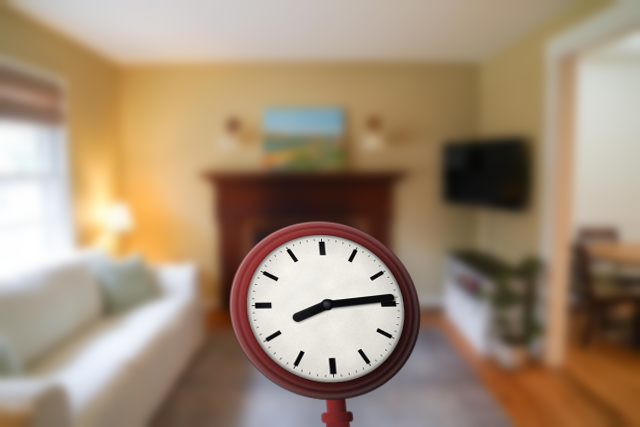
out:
{"hour": 8, "minute": 14}
